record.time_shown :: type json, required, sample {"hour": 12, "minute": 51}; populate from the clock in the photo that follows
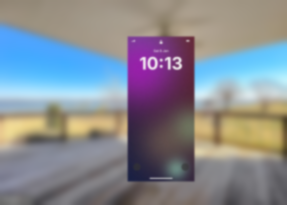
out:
{"hour": 10, "minute": 13}
